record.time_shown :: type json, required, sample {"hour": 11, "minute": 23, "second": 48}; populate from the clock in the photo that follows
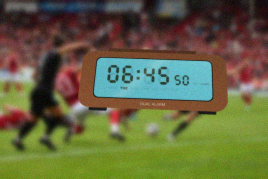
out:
{"hour": 6, "minute": 45, "second": 50}
